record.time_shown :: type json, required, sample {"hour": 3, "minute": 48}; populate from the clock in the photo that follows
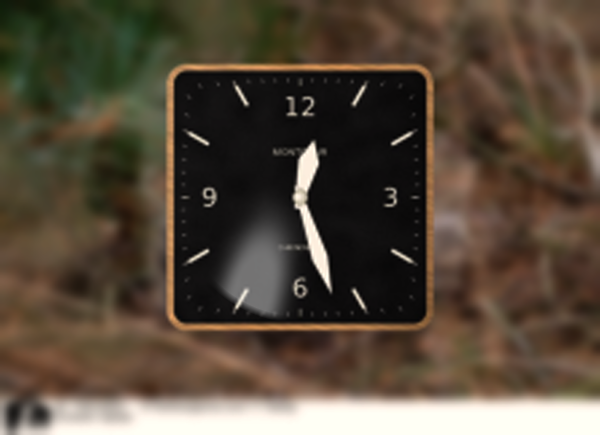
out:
{"hour": 12, "minute": 27}
